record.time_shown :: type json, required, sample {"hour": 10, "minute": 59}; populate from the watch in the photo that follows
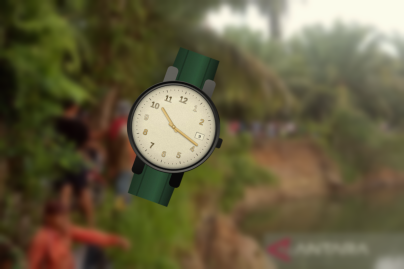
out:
{"hour": 10, "minute": 18}
